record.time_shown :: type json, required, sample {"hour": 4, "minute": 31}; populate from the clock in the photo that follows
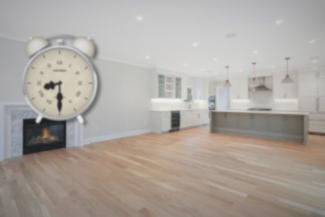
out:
{"hour": 8, "minute": 30}
